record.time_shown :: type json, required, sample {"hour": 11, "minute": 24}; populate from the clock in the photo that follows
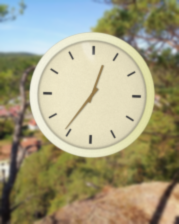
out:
{"hour": 12, "minute": 36}
